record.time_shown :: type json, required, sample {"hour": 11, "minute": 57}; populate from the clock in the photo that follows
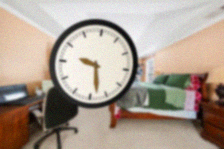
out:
{"hour": 9, "minute": 28}
